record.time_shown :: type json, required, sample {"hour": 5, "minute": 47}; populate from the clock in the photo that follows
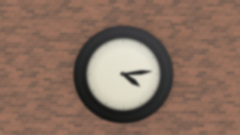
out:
{"hour": 4, "minute": 14}
